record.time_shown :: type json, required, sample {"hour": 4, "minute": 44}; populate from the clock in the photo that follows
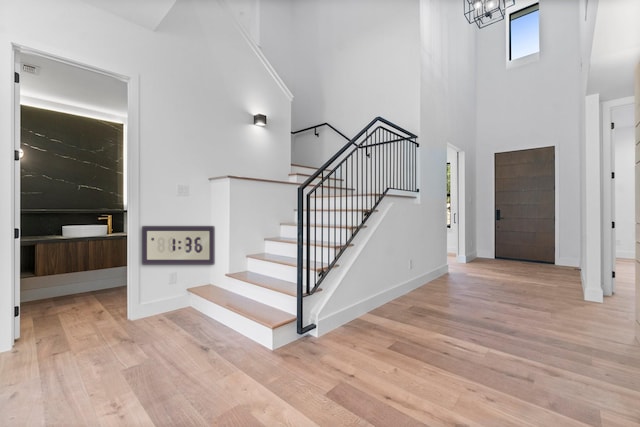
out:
{"hour": 1, "minute": 36}
